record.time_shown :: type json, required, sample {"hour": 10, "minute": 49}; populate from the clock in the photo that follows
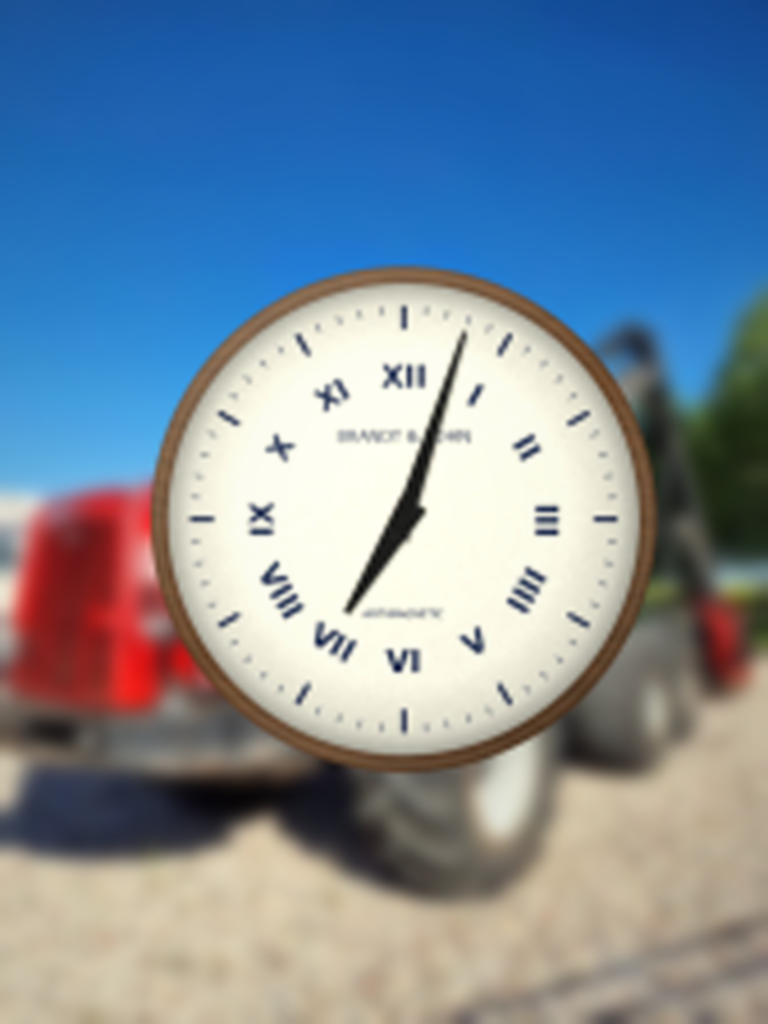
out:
{"hour": 7, "minute": 3}
